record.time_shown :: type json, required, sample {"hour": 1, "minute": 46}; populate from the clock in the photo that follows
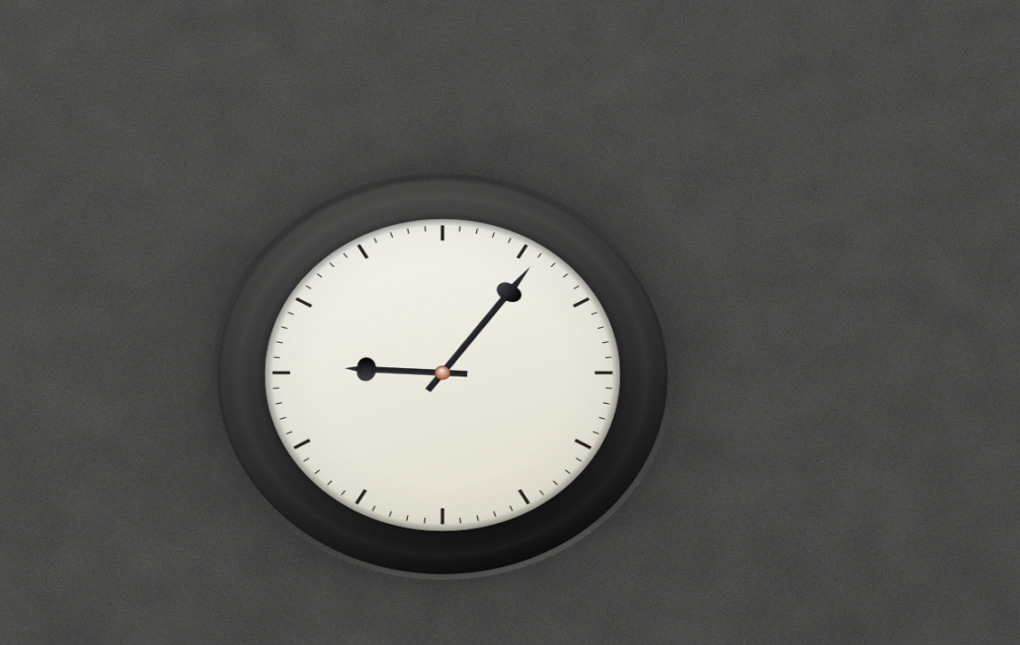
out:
{"hour": 9, "minute": 6}
